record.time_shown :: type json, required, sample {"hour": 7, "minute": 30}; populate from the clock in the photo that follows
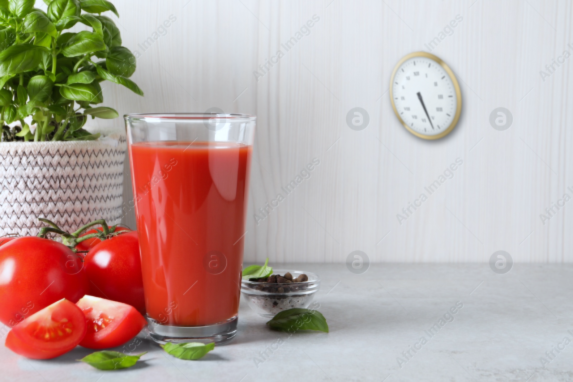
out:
{"hour": 5, "minute": 27}
